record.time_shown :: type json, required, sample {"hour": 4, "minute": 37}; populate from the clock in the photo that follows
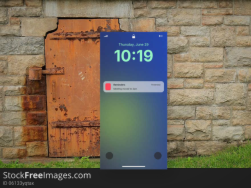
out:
{"hour": 10, "minute": 19}
